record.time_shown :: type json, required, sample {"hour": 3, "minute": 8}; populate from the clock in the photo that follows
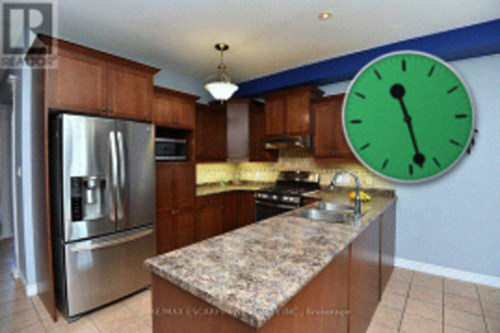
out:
{"hour": 11, "minute": 28}
